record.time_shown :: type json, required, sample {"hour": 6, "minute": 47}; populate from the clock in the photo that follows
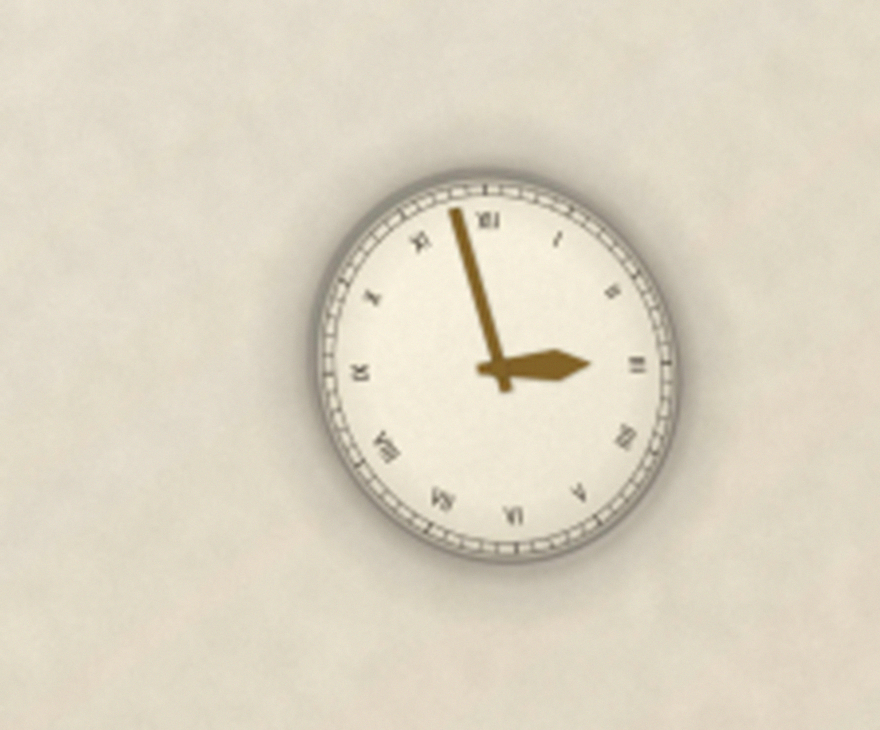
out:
{"hour": 2, "minute": 58}
